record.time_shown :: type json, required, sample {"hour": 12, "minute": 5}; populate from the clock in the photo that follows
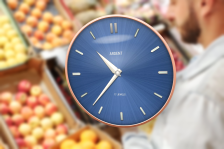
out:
{"hour": 10, "minute": 37}
